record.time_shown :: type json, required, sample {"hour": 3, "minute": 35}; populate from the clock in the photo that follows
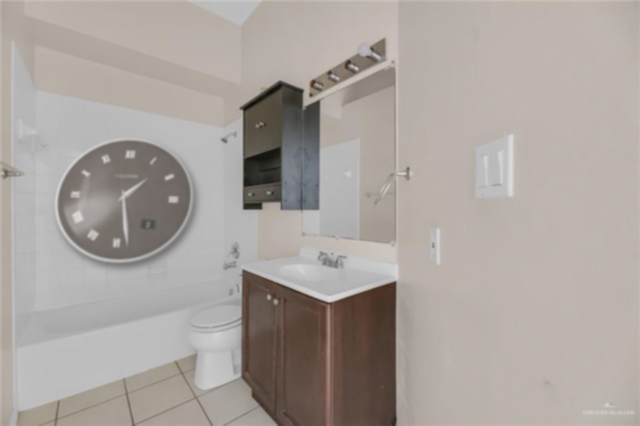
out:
{"hour": 1, "minute": 28}
